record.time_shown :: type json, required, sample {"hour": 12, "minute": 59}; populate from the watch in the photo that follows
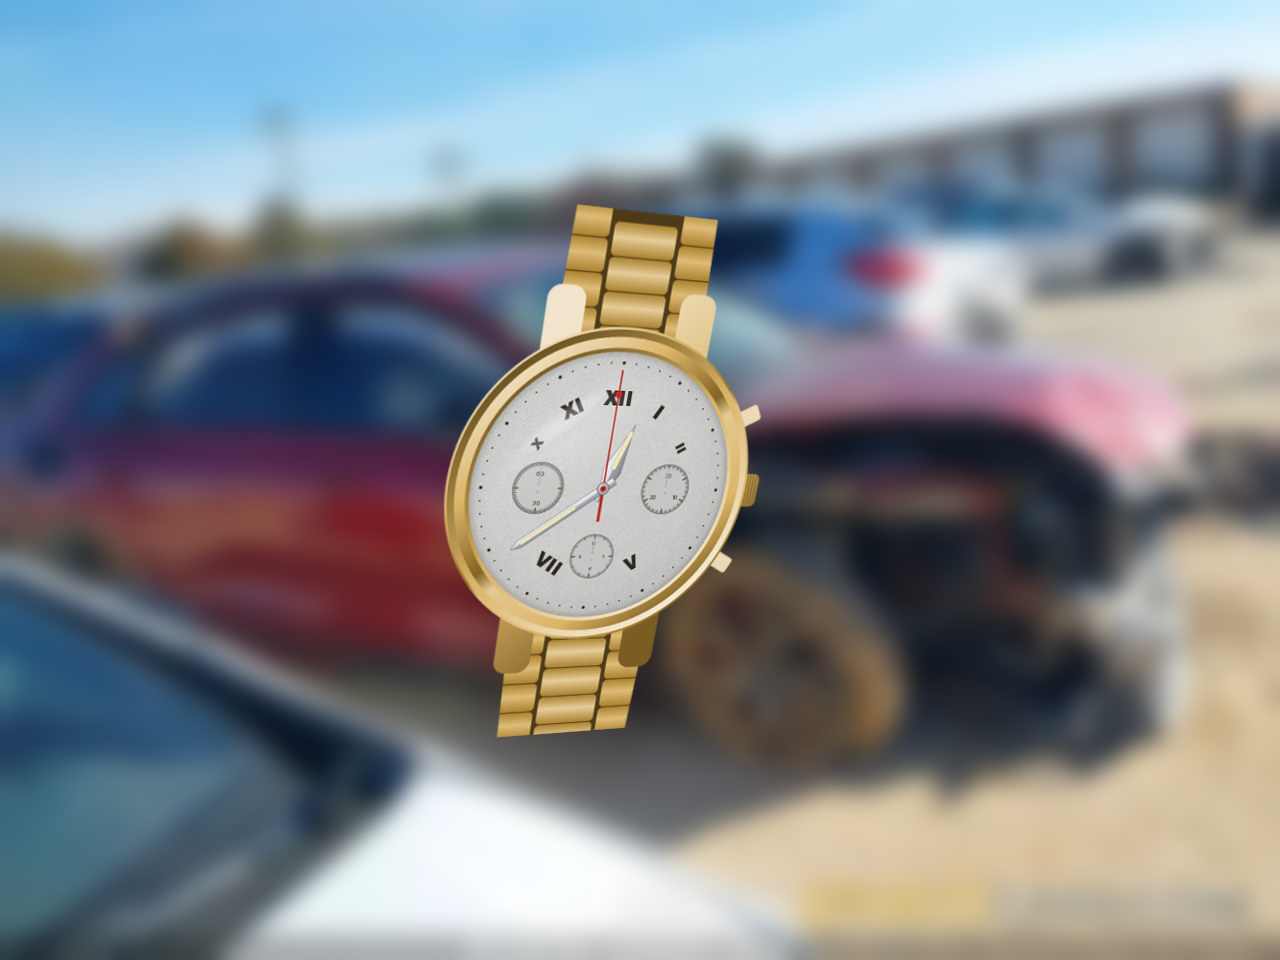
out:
{"hour": 12, "minute": 39}
